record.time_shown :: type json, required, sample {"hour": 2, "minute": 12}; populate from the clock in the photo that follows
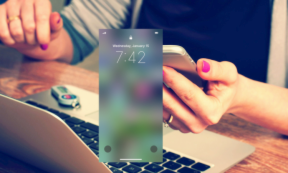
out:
{"hour": 7, "minute": 42}
